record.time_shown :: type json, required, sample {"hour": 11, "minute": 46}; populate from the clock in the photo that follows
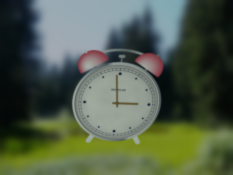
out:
{"hour": 2, "minute": 59}
